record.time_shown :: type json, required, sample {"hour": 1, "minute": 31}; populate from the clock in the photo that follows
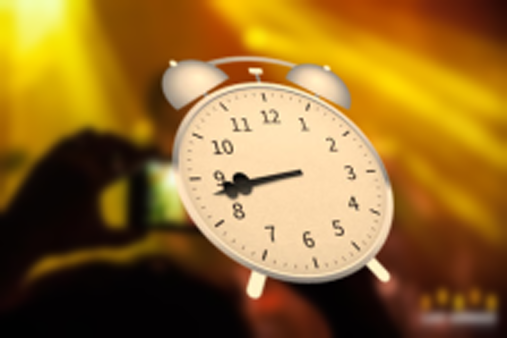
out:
{"hour": 8, "minute": 43}
